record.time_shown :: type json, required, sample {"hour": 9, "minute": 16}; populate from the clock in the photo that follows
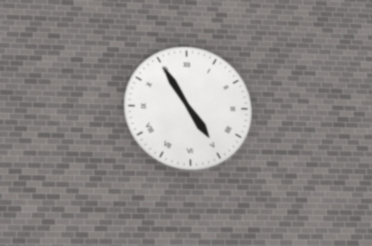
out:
{"hour": 4, "minute": 55}
